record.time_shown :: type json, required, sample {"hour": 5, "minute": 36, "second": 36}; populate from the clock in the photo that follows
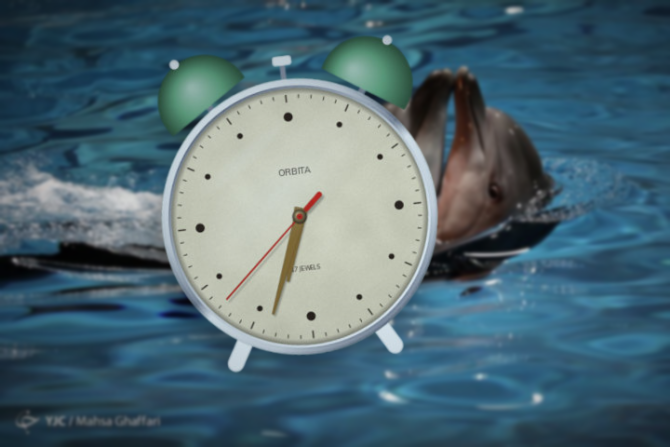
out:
{"hour": 6, "minute": 33, "second": 38}
